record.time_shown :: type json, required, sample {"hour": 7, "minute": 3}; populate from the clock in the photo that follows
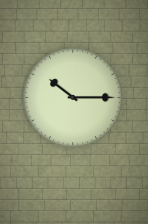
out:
{"hour": 10, "minute": 15}
